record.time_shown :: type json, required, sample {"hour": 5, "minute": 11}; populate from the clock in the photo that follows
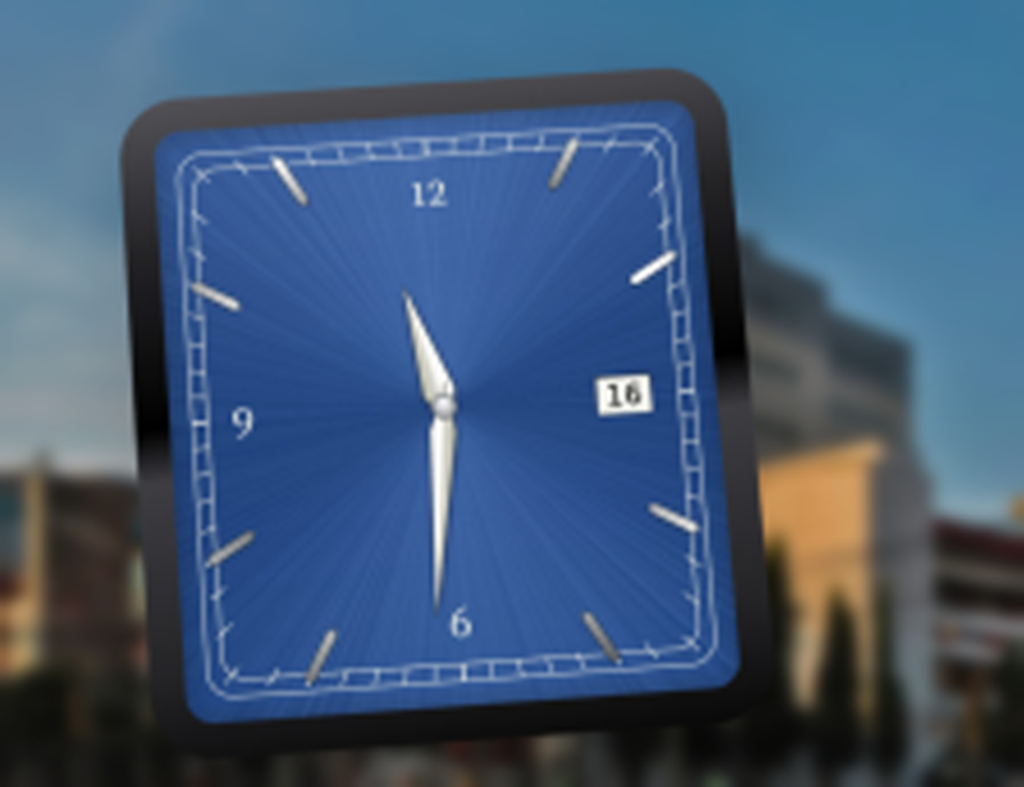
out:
{"hour": 11, "minute": 31}
